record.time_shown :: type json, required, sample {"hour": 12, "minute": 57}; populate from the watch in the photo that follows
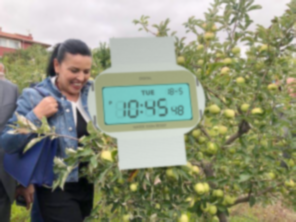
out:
{"hour": 10, "minute": 45}
